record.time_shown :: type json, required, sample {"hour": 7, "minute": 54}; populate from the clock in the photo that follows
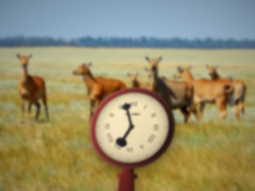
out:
{"hour": 6, "minute": 57}
